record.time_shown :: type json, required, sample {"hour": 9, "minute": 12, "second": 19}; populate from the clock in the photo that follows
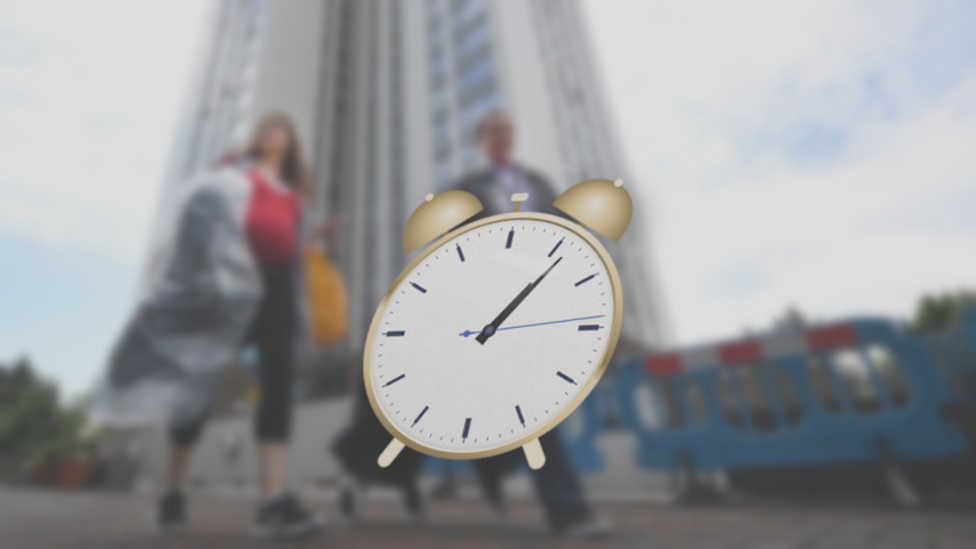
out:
{"hour": 1, "minute": 6, "second": 14}
